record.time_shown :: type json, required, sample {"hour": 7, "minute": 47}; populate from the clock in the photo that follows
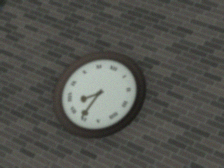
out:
{"hour": 7, "minute": 31}
